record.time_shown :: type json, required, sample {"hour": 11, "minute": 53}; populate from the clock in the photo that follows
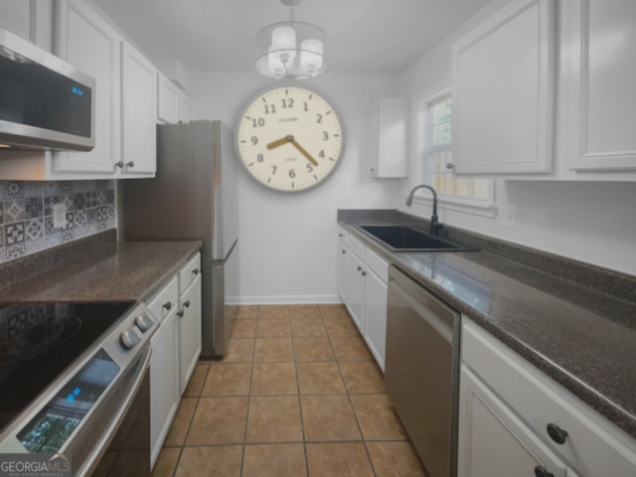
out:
{"hour": 8, "minute": 23}
